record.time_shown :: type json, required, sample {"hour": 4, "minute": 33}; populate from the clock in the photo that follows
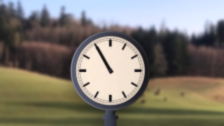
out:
{"hour": 10, "minute": 55}
